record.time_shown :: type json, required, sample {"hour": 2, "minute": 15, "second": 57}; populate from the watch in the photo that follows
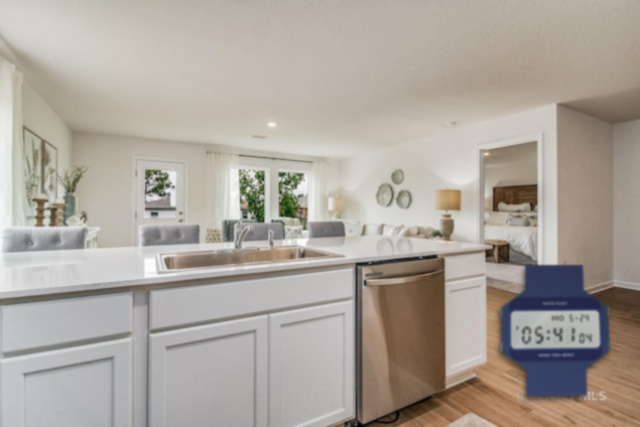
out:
{"hour": 5, "minute": 41, "second": 4}
